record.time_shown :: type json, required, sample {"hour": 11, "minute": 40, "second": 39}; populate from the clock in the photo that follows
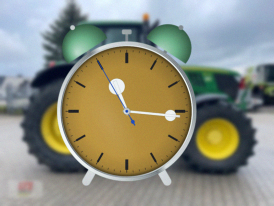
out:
{"hour": 11, "minute": 15, "second": 55}
